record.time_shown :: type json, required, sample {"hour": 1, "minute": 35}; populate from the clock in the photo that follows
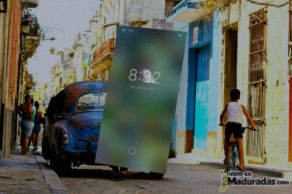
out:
{"hour": 8, "minute": 32}
